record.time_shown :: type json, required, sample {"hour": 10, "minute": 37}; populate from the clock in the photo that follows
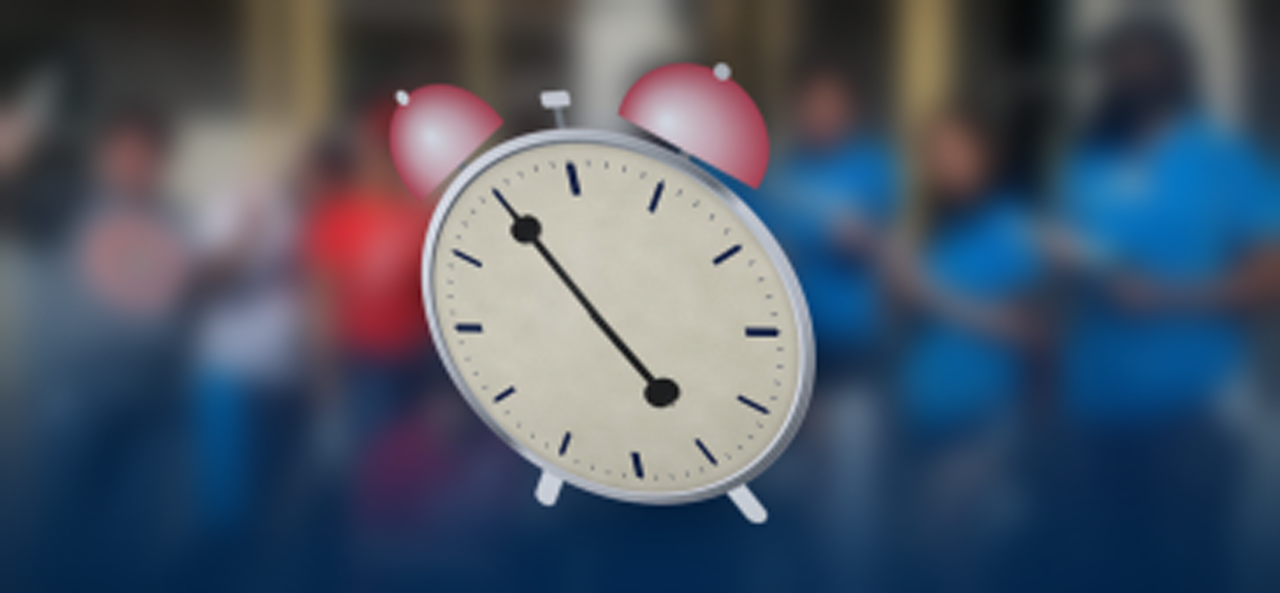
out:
{"hour": 4, "minute": 55}
